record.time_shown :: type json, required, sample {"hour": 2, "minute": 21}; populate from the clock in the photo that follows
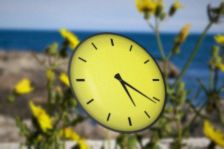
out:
{"hour": 5, "minute": 21}
